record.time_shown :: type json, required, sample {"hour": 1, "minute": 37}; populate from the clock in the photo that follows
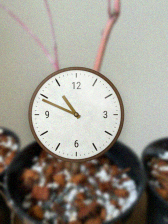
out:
{"hour": 10, "minute": 49}
